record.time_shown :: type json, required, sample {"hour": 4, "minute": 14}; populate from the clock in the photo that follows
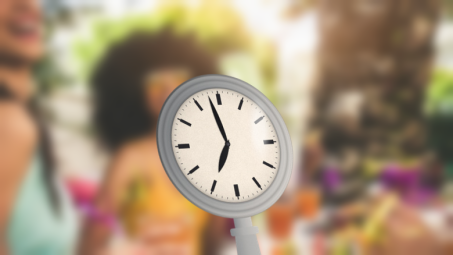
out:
{"hour": 6, "minute": 58}
